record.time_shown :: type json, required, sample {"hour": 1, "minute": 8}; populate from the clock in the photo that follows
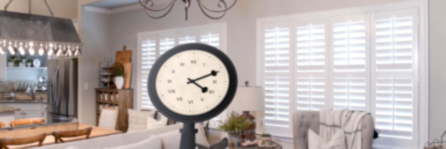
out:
{"hour": 4, "minute": 11}
